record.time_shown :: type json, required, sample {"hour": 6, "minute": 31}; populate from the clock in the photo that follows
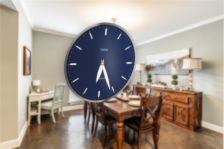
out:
{"hour": 6, "minute": 26}
